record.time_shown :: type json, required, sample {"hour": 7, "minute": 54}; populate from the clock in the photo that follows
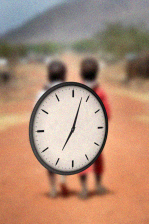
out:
{"hour": 7, "minute": 3}
